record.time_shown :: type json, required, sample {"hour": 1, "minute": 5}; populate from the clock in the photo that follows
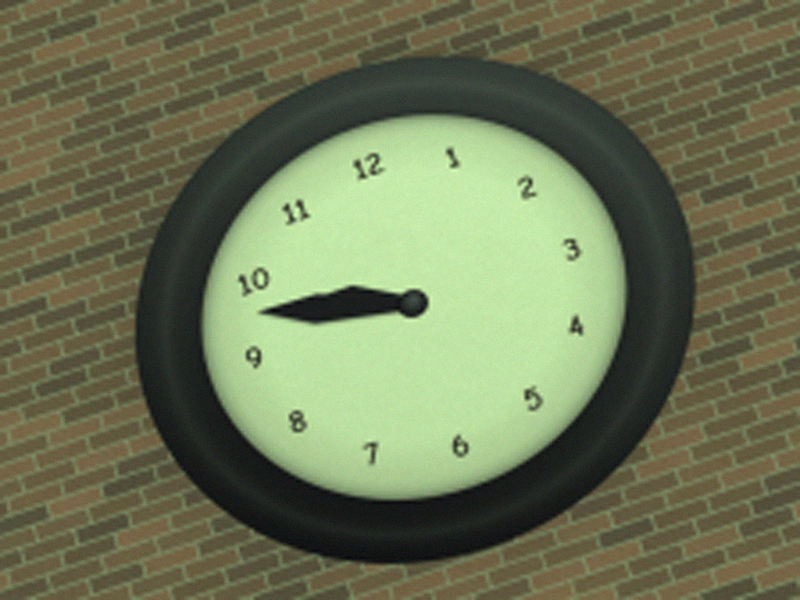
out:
{"hour": 9, "minute": 48}
